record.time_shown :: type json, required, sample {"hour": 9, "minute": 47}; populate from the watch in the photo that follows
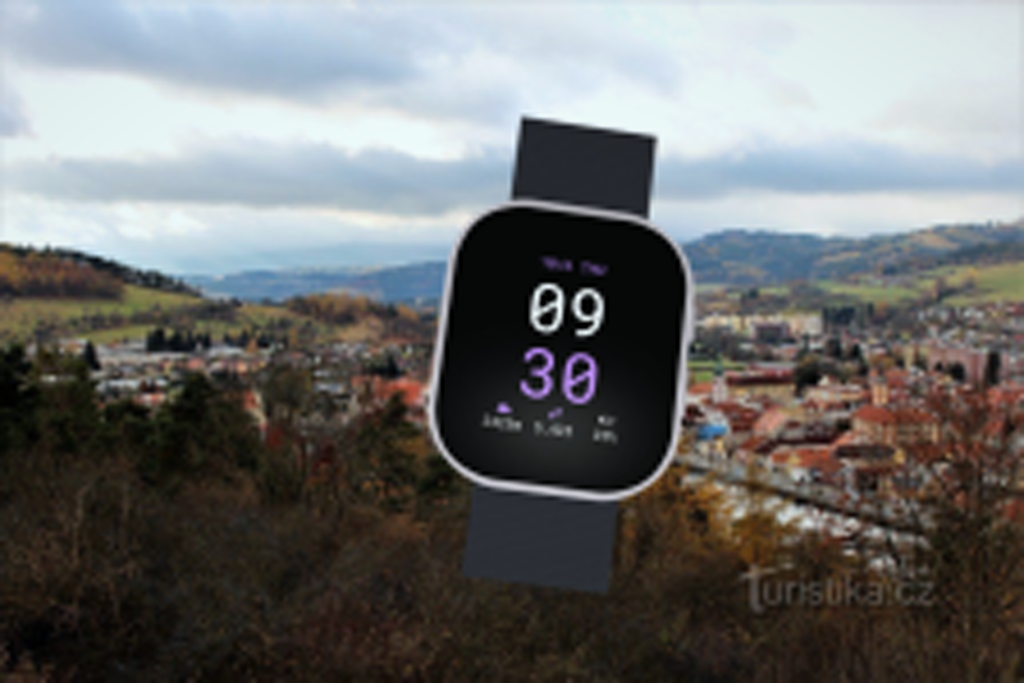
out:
{"hour": 9, "minute": 30}
